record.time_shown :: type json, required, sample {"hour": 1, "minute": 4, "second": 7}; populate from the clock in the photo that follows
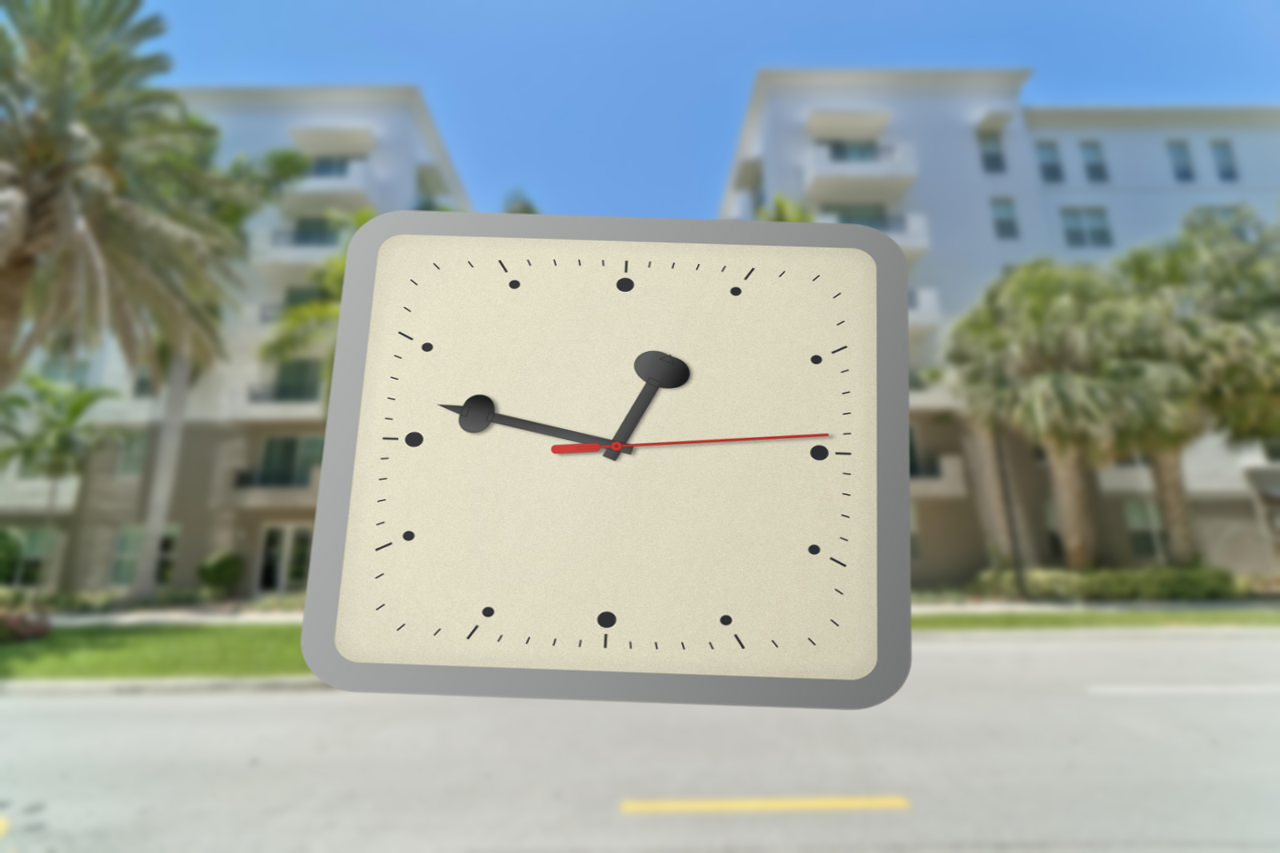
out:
{"hour": 12, "minute": 47, "second": 14}
